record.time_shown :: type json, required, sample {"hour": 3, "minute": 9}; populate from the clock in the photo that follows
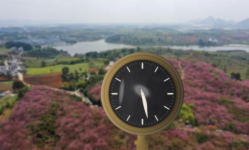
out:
{"hour": 5, "minute": 28}
